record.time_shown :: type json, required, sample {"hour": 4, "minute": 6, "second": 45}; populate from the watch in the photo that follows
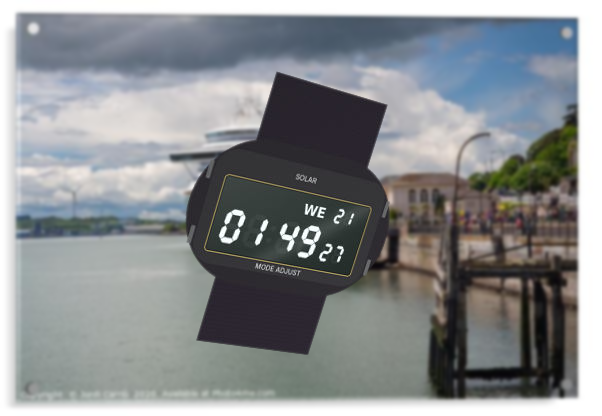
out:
{"hour": 1, "minute": 49, "second": 27}
